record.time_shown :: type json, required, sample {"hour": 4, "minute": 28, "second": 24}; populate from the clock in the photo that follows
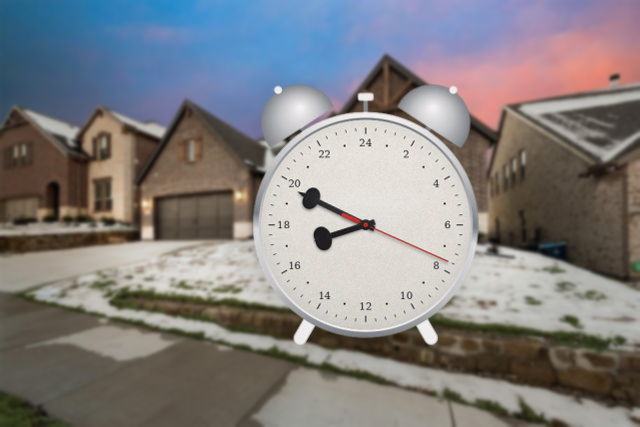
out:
{"hour": 16, "minute": 49, "second": 19}
